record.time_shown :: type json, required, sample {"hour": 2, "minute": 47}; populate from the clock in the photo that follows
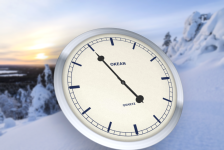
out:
{"hour": 4, "minute": 55}
